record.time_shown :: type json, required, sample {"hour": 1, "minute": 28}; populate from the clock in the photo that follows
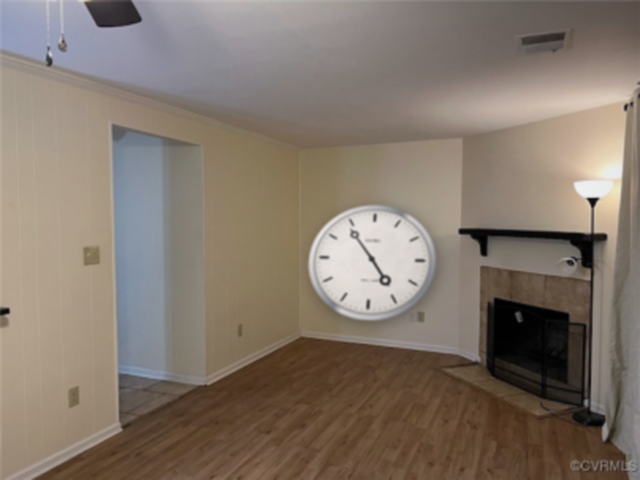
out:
{"hour": 4, "minute": 54}
